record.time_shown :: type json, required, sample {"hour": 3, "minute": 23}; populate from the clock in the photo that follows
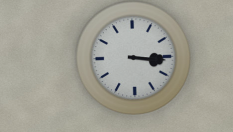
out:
{"hour": 3, "minute": 16}
